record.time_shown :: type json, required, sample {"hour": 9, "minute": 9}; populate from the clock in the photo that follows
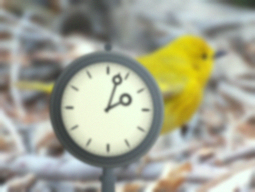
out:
{"hour": 2, "minute": 3}
